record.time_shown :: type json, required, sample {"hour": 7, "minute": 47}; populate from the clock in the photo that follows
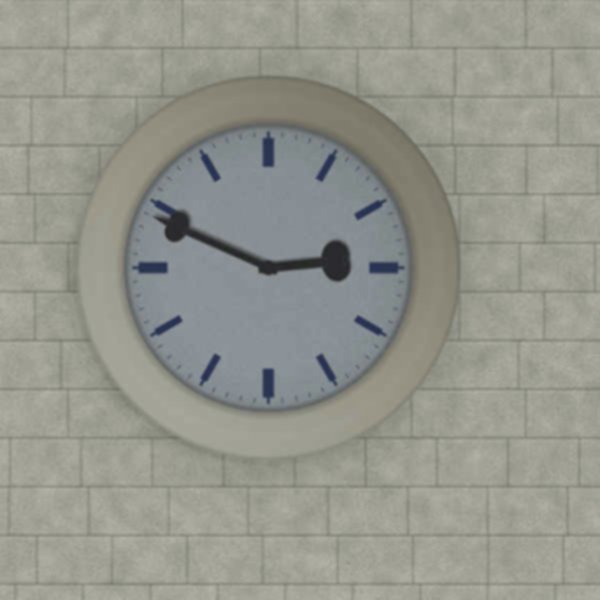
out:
{"hour": 2, "minute": 49}
